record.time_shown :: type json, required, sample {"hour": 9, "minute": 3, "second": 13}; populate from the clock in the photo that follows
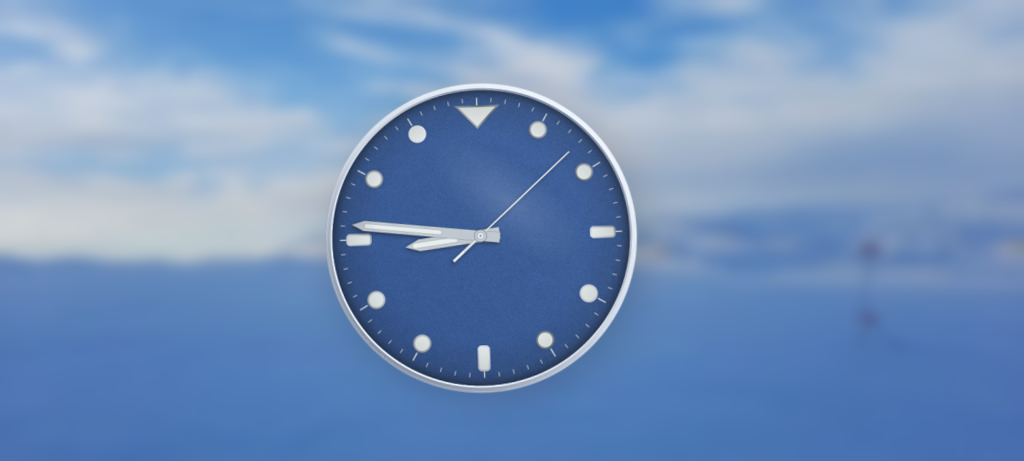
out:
{"hour": 8, "minute": 46, "second": 8}
